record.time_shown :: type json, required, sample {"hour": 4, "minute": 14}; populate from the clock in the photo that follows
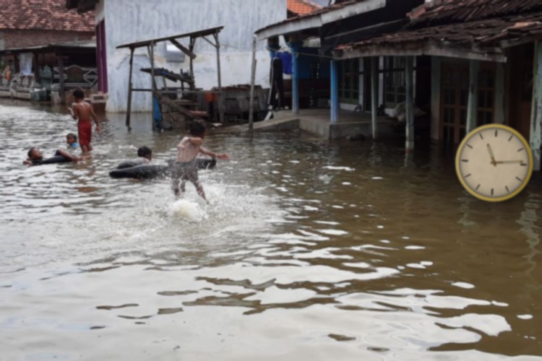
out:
{"hour": 11, "minute": 14}
